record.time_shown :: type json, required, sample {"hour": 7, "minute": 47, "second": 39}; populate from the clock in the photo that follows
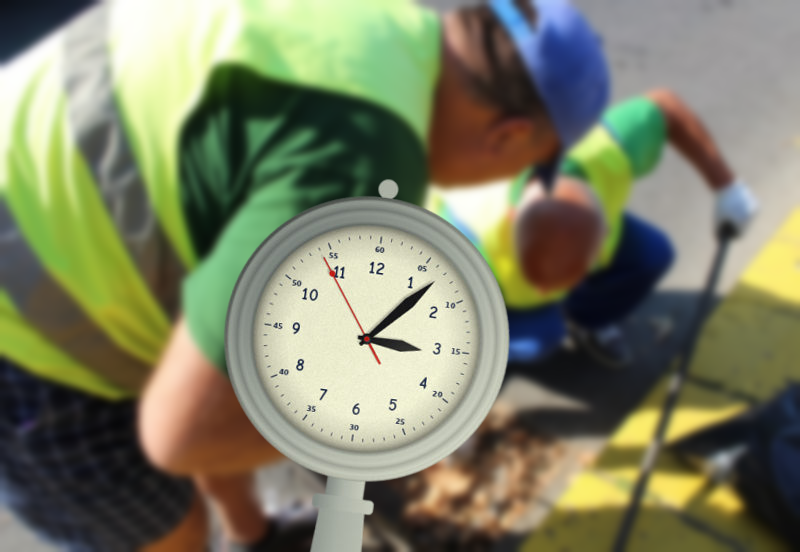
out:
{"hour": 3, "minute": 6, "second": 54}
